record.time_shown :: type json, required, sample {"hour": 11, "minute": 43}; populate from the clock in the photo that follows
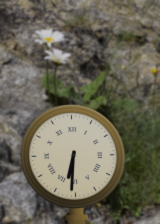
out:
{"hour": 6, "minute": 31}
